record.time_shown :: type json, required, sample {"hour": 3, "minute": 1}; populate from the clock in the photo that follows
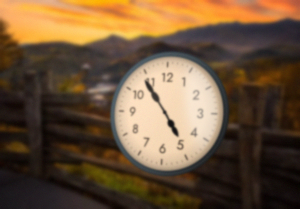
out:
{"hour": 4, "minute": 54}
